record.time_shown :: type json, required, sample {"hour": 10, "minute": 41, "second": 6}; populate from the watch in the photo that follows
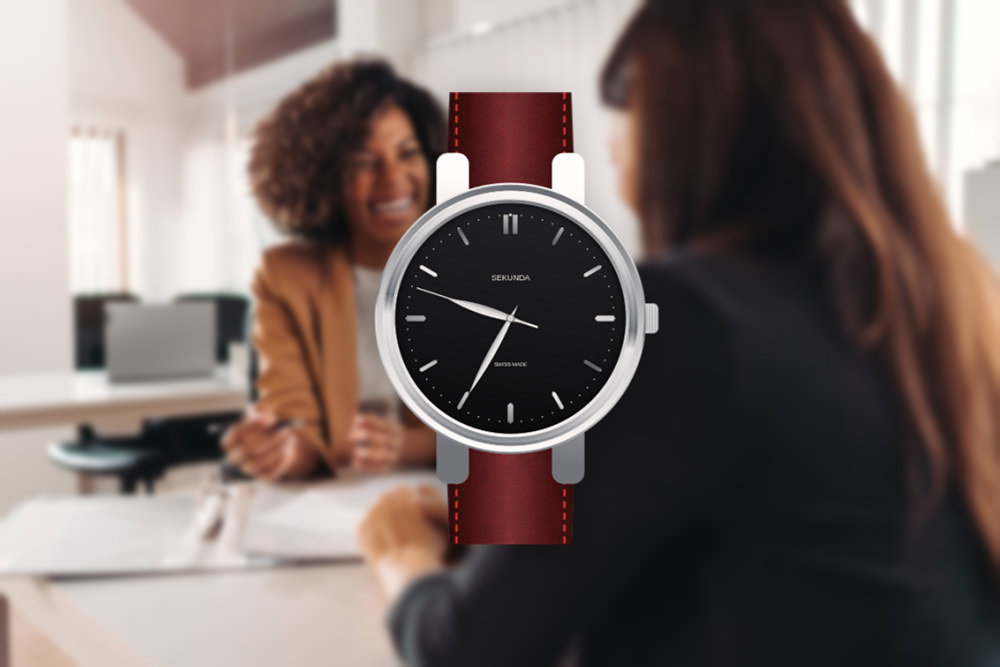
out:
{"hour": 9, "minute": 34, "second": 48}
